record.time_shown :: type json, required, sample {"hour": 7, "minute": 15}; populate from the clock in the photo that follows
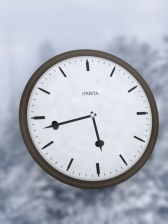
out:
{"hour": 5, "minute": 43}
